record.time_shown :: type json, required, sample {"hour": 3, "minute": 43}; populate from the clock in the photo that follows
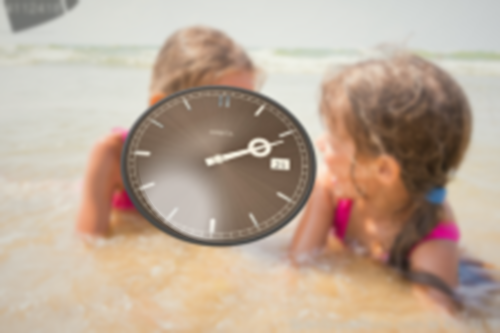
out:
{"hour": 2, "minute": 11}
